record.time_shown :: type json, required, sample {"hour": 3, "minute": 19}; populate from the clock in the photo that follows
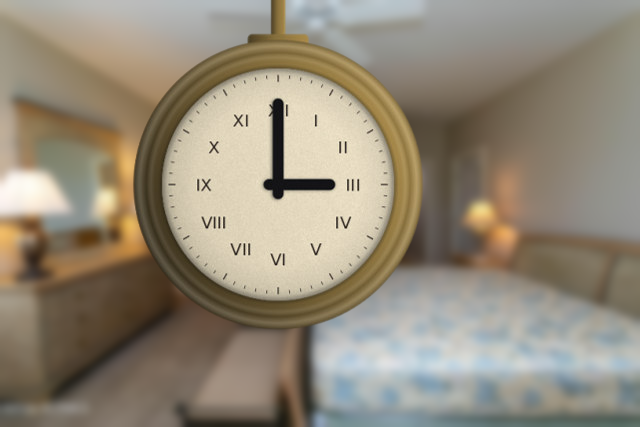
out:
{"hour": 3, "minute": 0}
